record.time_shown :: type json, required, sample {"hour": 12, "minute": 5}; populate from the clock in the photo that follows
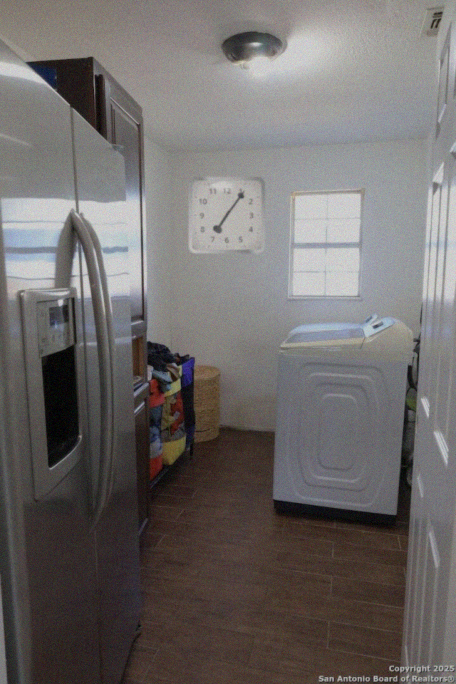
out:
{"hour": 7, "minute": 6}
